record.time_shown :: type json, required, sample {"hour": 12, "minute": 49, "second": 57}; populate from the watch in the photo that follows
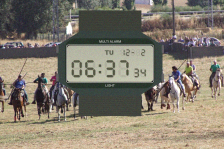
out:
{"hour": 6, "minute": 37, "second": 34}
